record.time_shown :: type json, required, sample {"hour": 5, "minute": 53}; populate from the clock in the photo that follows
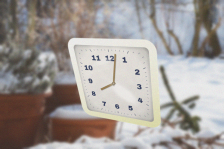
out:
{"hour": 8, "minute": 2}
